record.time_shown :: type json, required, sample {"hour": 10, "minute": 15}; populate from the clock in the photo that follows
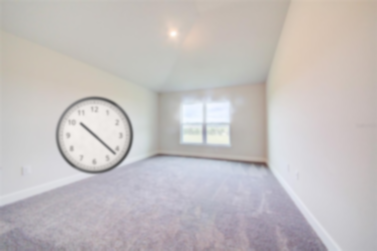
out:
{"hour": 10, "minute": 22}
